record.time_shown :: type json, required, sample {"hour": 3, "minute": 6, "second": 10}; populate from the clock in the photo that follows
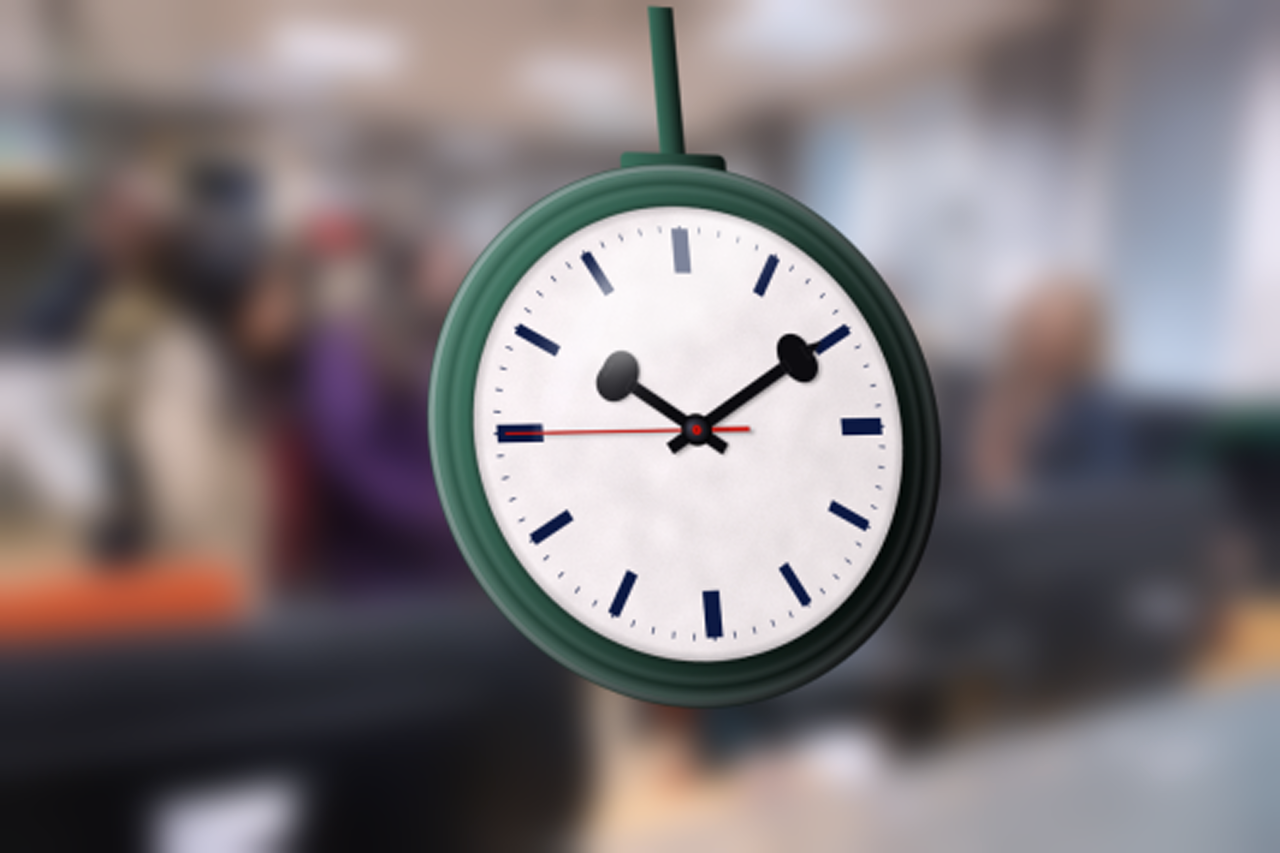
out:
{"hour": 10, "minute": 9, "second": 45}
